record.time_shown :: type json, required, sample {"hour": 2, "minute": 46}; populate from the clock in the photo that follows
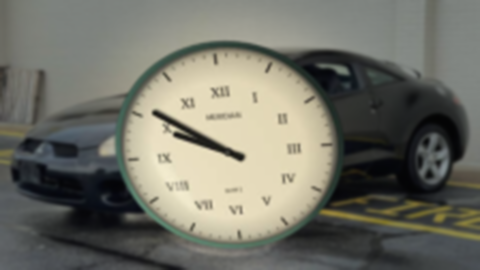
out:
{"hour": 9, "minute": 51}
